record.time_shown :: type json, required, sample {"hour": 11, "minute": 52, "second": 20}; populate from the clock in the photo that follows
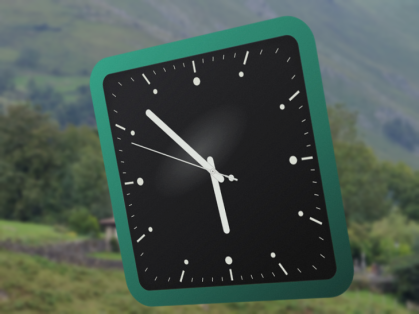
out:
{"hour": 5, "minute": 52, "second": 49}
